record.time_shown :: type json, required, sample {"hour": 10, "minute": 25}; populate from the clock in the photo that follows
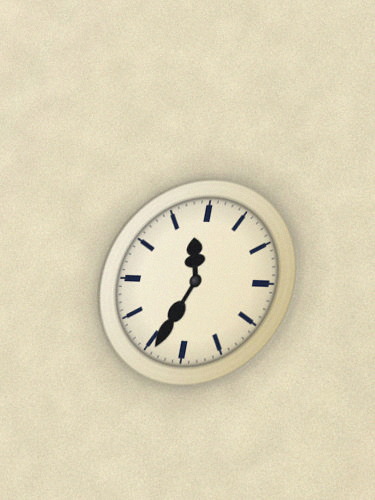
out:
{"hour": 11, "minute": 34}
